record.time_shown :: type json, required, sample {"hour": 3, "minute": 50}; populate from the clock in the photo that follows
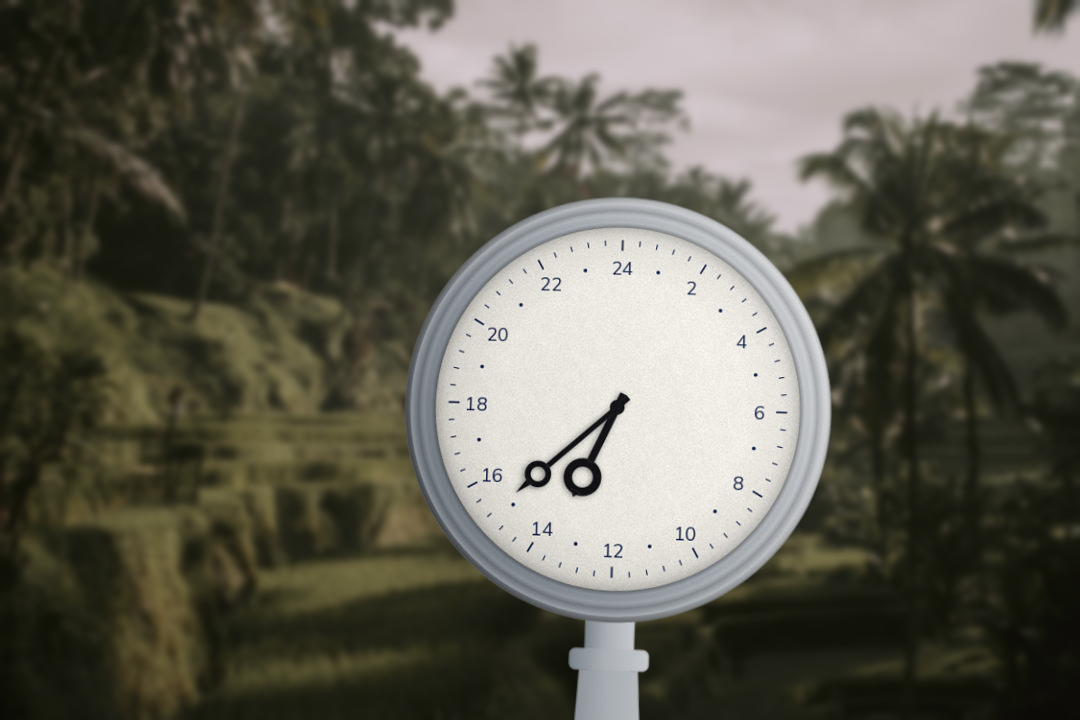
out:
{"hour": 13, "minute": 38}
